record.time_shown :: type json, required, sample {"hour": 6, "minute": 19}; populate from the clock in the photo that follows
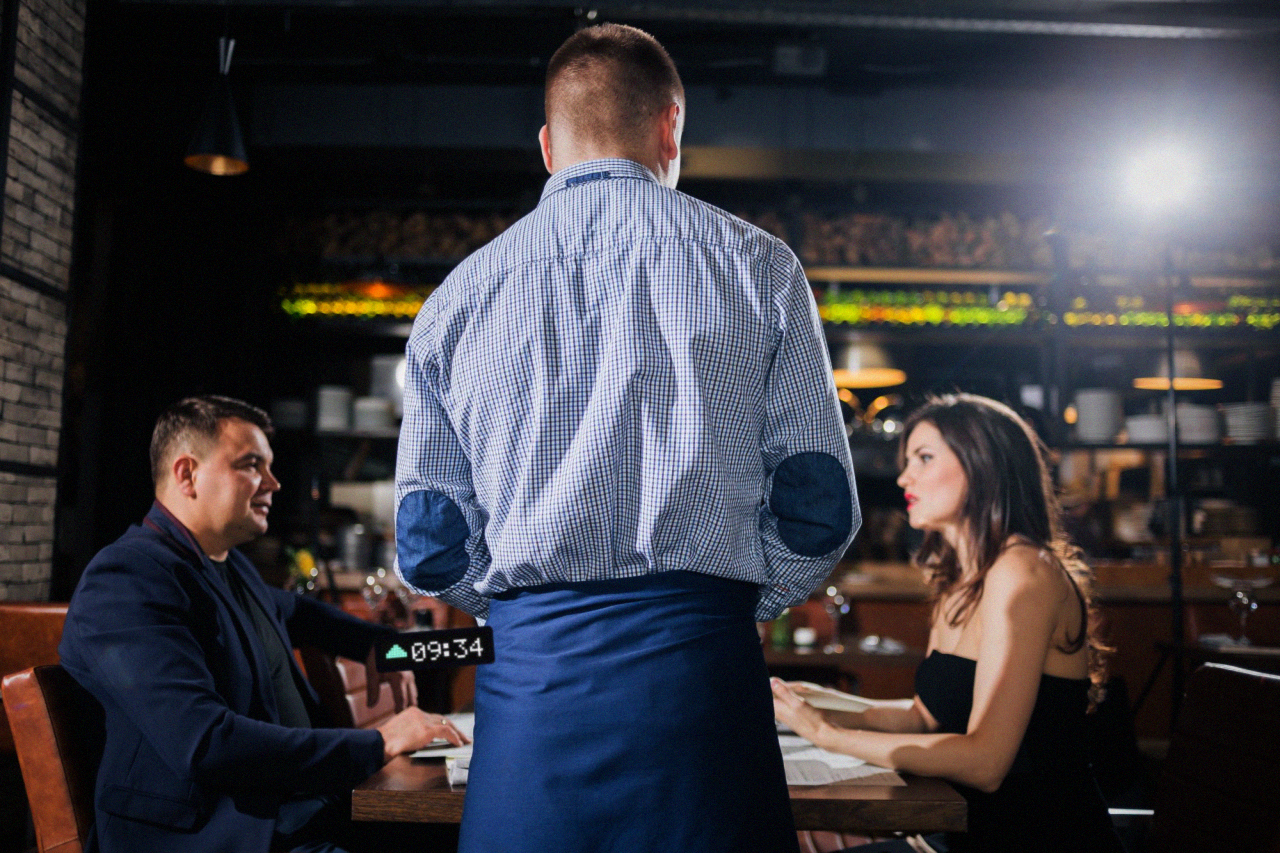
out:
{"hour": 9, "minute": 34}
